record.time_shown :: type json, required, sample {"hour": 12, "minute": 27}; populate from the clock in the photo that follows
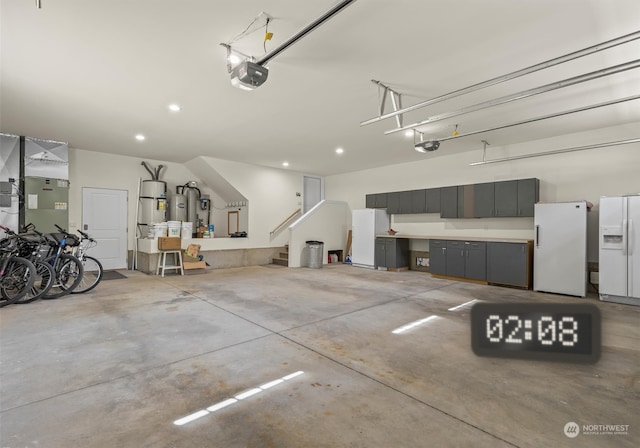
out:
{"hour": 2, "minute": 8}
